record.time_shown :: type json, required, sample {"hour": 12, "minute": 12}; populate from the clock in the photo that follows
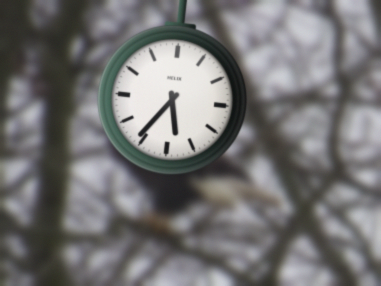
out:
{"hour": 5, "minute": 36}
